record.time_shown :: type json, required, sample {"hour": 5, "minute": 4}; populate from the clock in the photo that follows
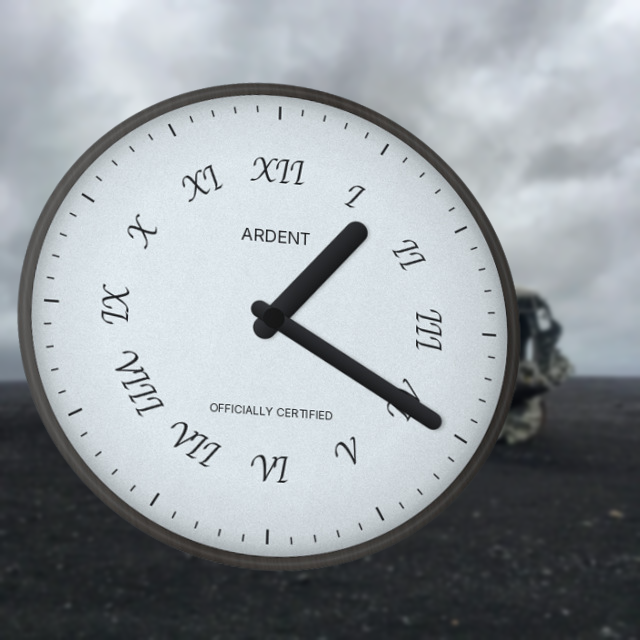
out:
{"hour": 1, "minute": 20}
